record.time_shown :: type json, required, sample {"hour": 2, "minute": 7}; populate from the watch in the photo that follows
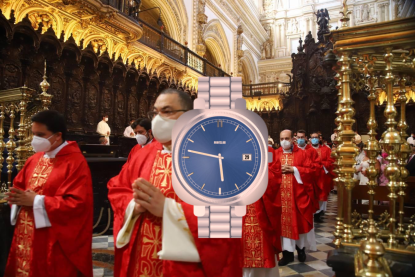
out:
{"hour": 5, "minute": 47}
